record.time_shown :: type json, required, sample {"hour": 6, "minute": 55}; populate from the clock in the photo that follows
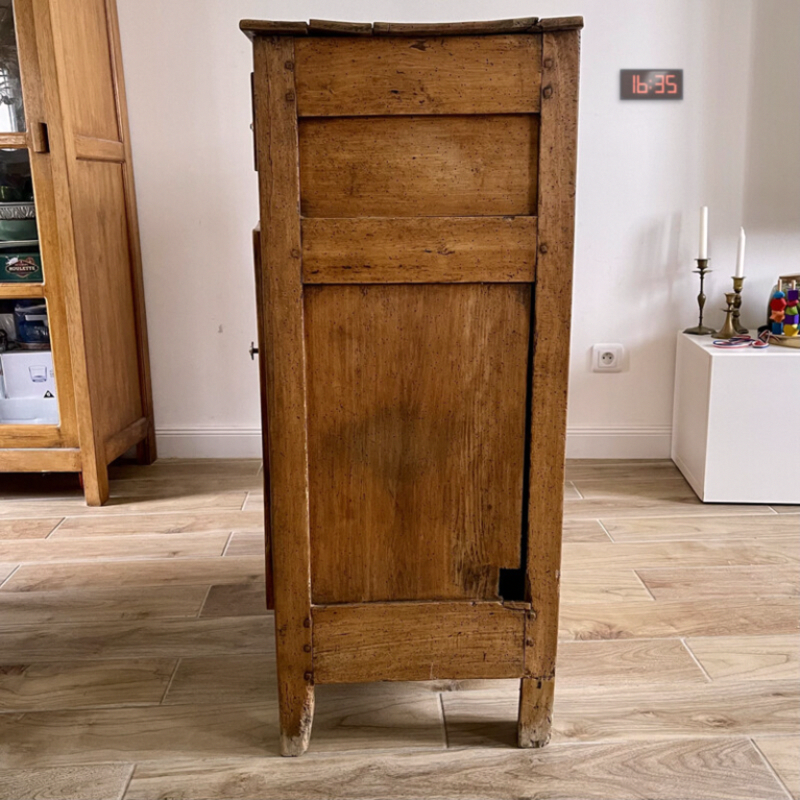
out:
{"hour": 16, "minute": 35}
